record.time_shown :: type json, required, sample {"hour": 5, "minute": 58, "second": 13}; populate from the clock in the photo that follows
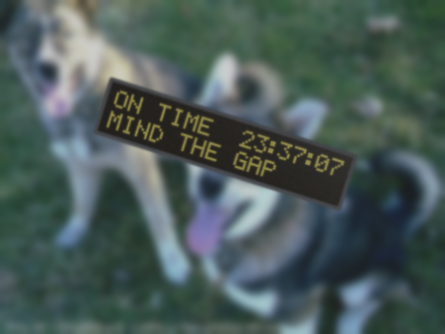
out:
{"hour": 23, "minute": 37, "second": 7}
